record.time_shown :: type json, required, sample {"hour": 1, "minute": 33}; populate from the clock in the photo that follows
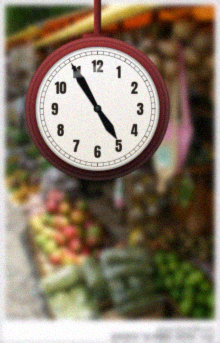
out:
{"hour": 4, "minute": 55}
